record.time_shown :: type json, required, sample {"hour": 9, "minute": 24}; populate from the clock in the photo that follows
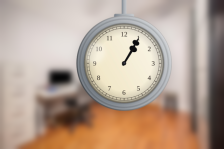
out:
{"hour": 1, "minute": 5}
